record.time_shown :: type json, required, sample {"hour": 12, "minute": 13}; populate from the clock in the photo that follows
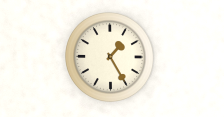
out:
{"hour": 1, "minute": 25}
